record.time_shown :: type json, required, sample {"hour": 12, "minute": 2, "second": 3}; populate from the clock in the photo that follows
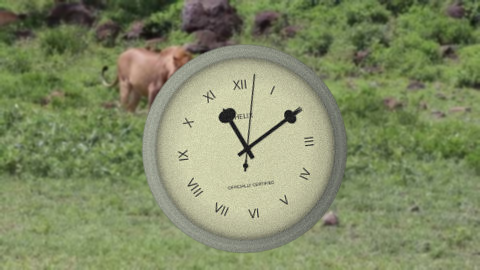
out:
{"hour": 11, "minute": 10, "second": 2}
